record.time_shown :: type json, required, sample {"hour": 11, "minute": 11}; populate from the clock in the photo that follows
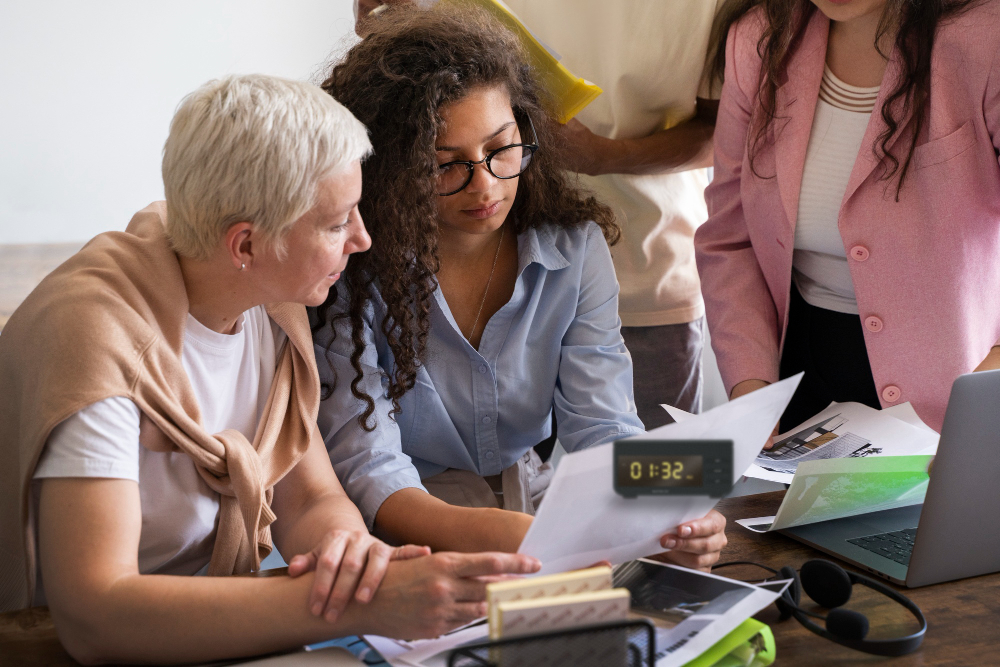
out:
{"hour": 1, "minute": 32}
